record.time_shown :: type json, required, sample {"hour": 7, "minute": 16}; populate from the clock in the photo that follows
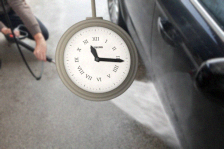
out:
{"hour": 11, "minute": 16}
